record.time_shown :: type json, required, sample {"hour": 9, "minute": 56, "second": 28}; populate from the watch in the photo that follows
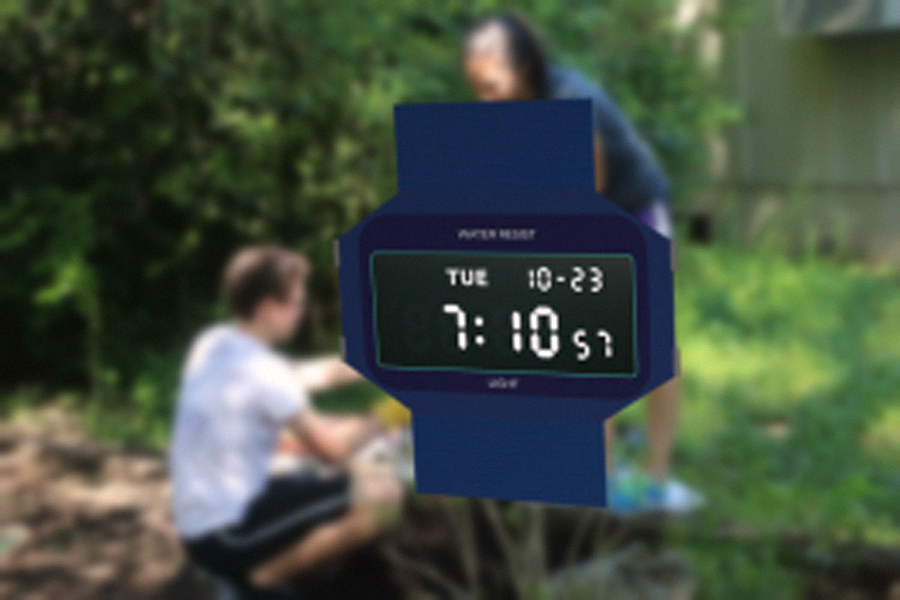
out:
{"hour": 7, "minute": 10, "second": 57}
